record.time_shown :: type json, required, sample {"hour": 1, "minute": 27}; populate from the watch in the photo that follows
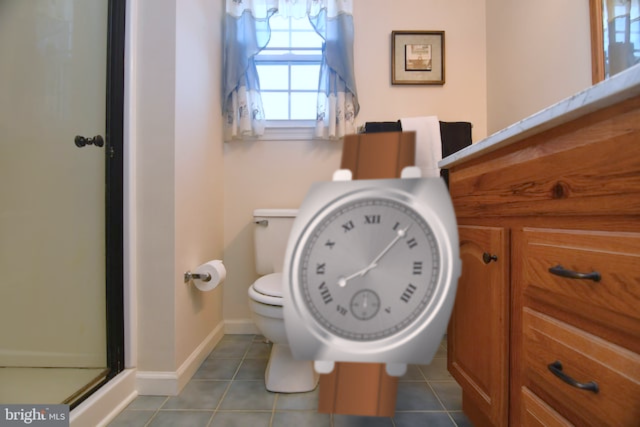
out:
{"hour": 8, "minute": 7}
